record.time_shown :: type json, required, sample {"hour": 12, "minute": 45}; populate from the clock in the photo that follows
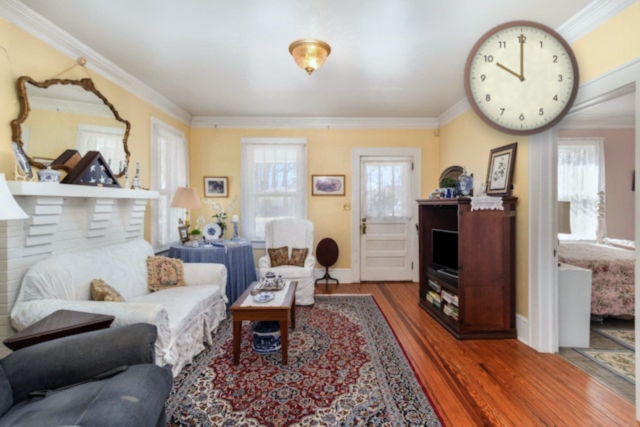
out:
{"hour": 10, "minute": 0}
